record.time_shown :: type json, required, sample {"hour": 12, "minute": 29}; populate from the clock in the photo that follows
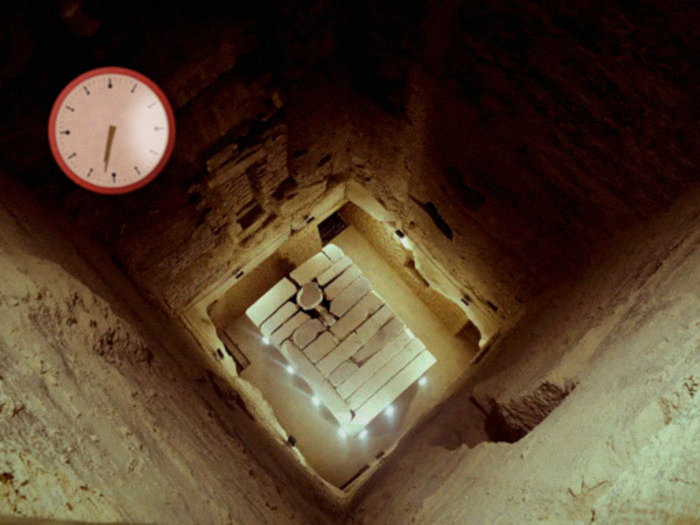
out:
{"hour": 6, "minute": 32}
